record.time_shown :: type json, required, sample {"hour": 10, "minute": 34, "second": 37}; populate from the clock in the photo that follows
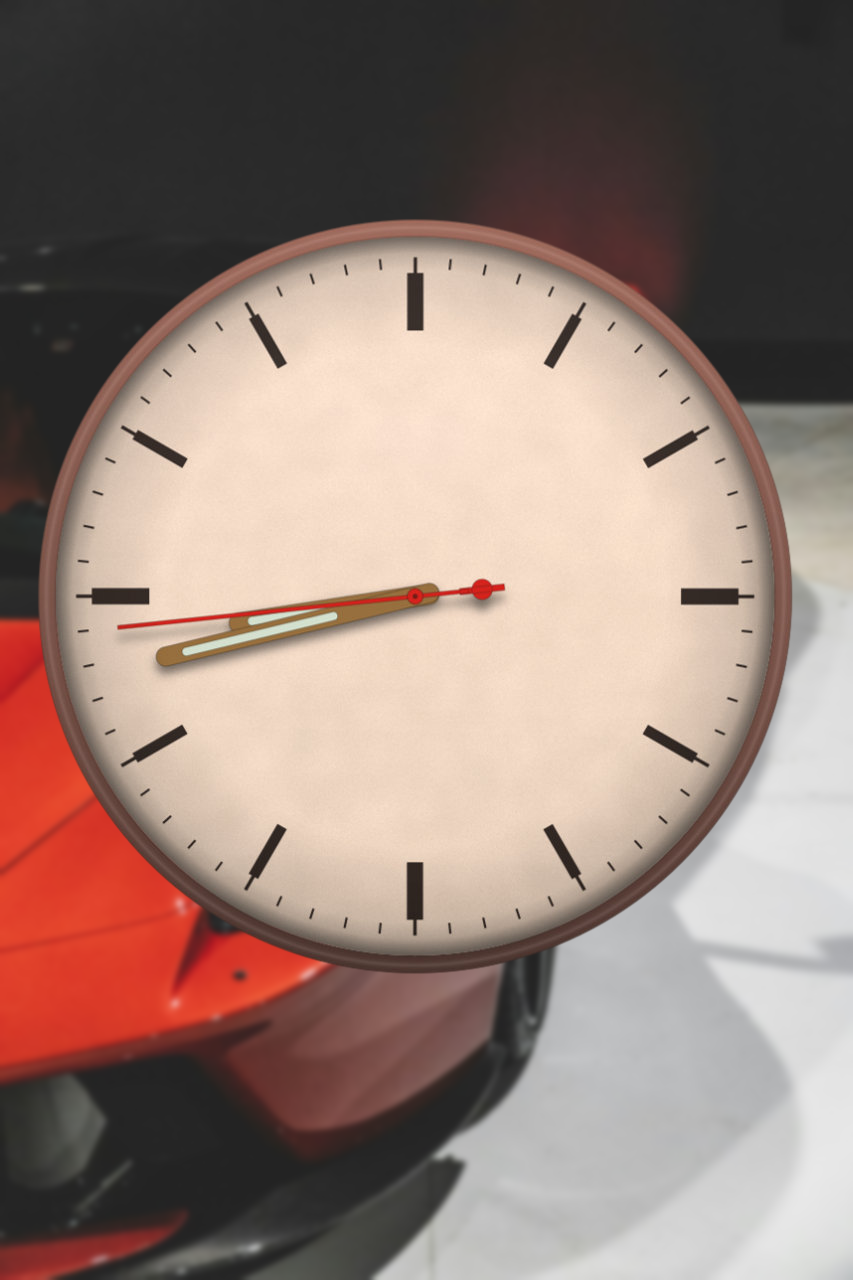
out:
{"hour": 8, "minute": 42, "second": 44}
